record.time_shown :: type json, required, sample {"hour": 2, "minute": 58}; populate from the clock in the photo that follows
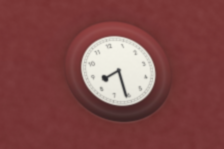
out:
{"hour": 8, "minute": 31}
